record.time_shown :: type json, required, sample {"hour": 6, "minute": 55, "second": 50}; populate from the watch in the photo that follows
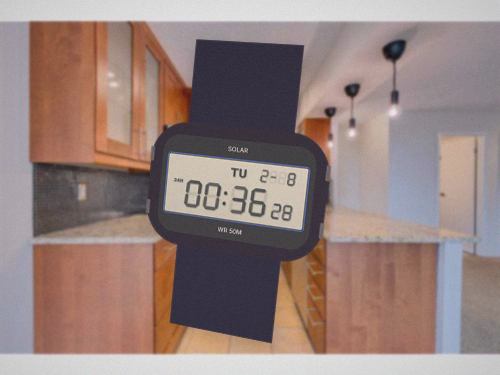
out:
{"hour": 0, "minute": 36, "second": 28}
